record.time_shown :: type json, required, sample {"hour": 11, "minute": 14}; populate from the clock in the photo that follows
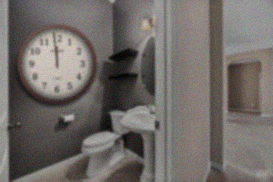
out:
{"hour": 11, "minute": 59}
